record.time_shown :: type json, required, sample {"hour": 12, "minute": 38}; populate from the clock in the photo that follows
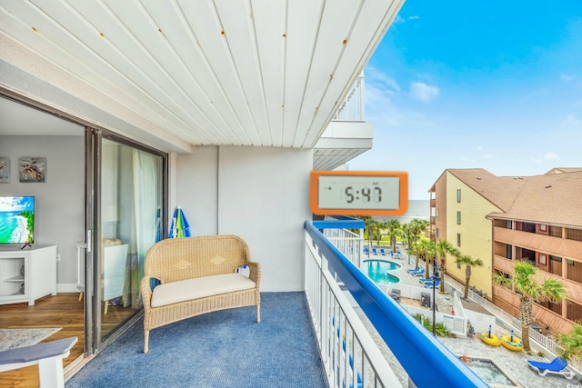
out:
{"hour": 5, "minute": 47}
